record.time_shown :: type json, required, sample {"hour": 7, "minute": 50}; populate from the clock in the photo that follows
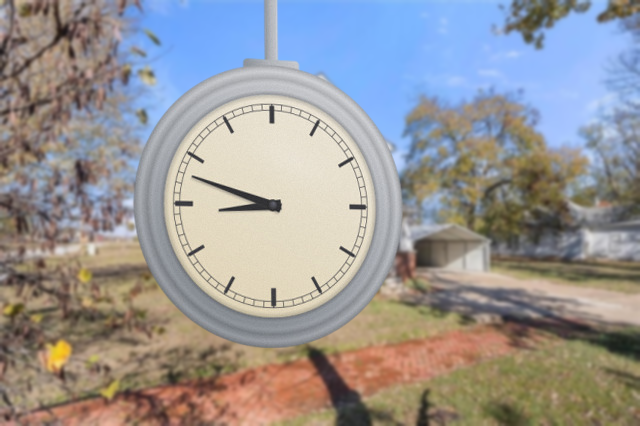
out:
{"hour": 8, "minute": 48}
